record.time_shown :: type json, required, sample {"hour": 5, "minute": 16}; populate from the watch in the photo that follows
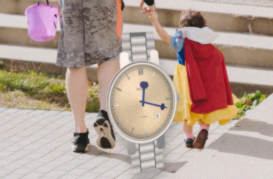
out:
{"hour": 12, "minute": 18}
